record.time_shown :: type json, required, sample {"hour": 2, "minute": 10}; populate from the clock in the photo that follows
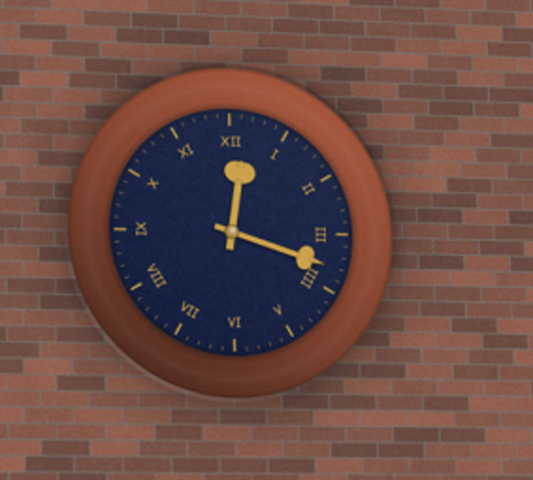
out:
{"hour": 12, "minute": 18}
